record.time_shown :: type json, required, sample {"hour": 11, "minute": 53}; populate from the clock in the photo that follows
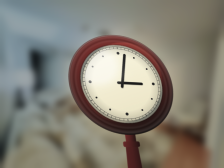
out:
{"hour": 3, "minute": 2}
